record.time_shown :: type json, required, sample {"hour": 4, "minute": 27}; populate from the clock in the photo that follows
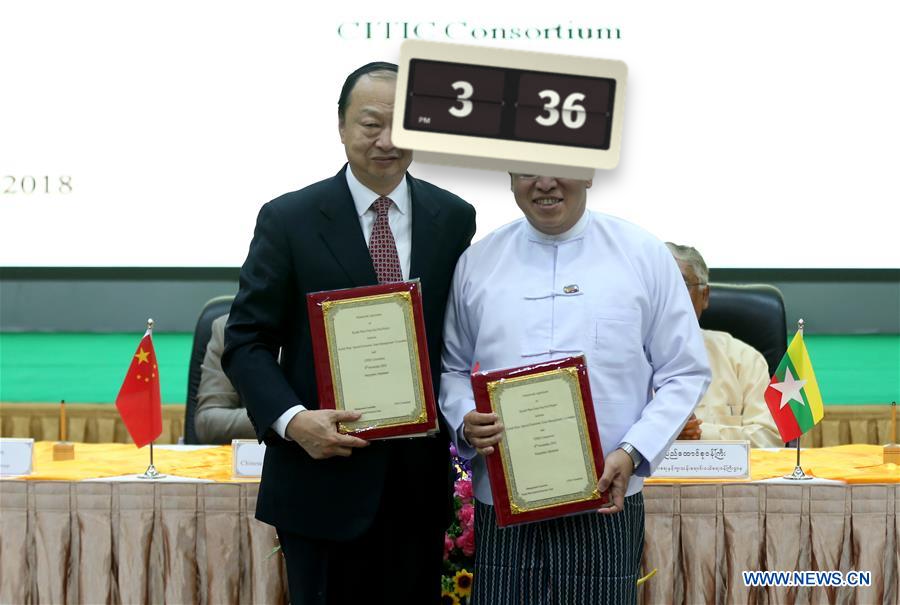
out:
{"hour": 3, "minute": 36}
